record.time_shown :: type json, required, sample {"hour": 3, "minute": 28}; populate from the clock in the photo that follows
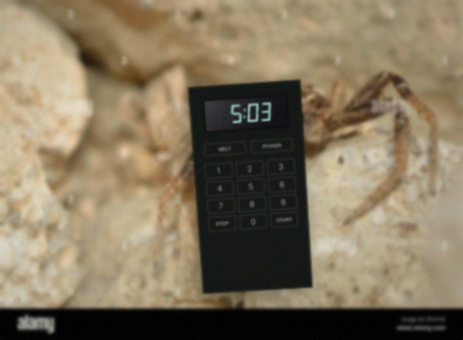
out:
{"hour": 5, "minute": 3}
